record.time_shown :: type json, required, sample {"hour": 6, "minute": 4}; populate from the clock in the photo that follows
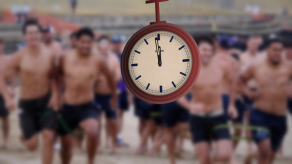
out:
{"hour": 11, "minute": 59}
